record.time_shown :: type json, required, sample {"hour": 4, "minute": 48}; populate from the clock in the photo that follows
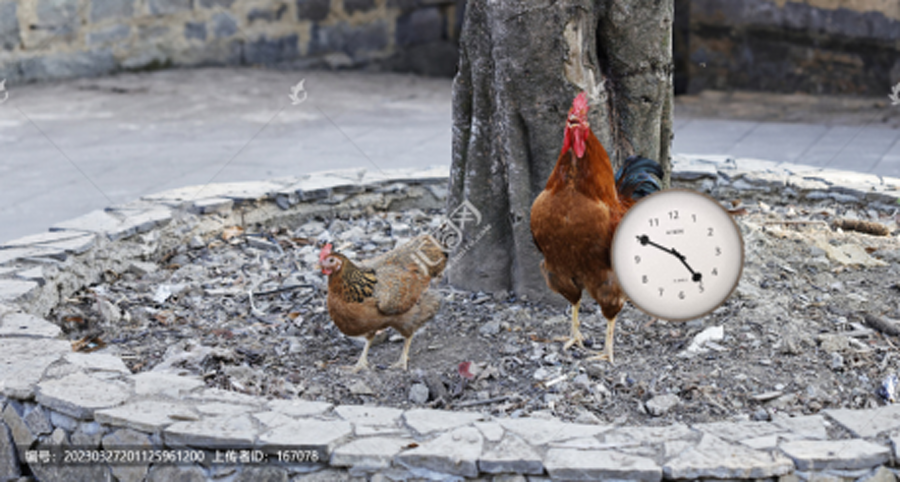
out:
{"hour": 4, "minute": 50}
